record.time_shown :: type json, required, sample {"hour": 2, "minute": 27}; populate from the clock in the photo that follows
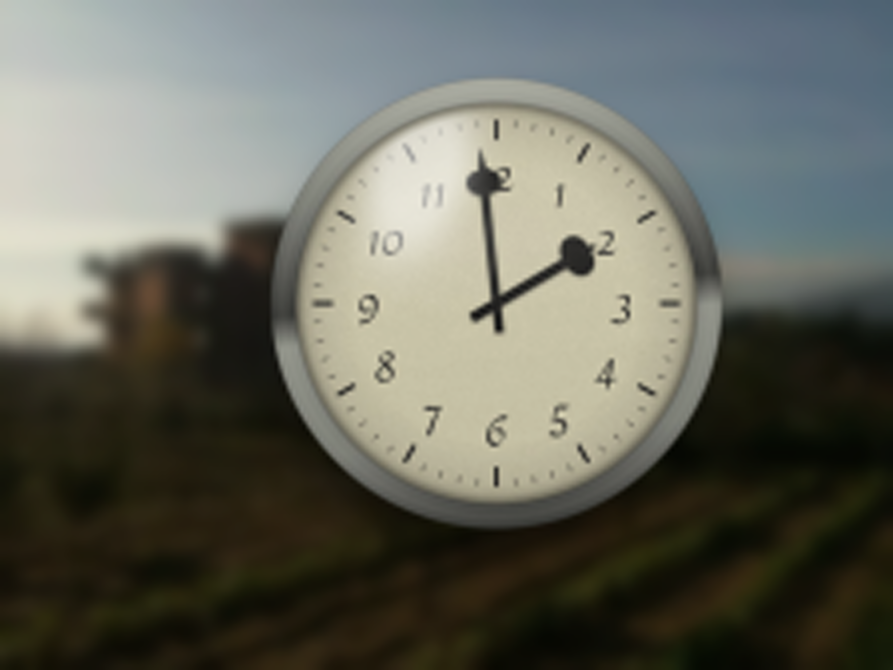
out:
{"hour": 1, "minute": 59}
